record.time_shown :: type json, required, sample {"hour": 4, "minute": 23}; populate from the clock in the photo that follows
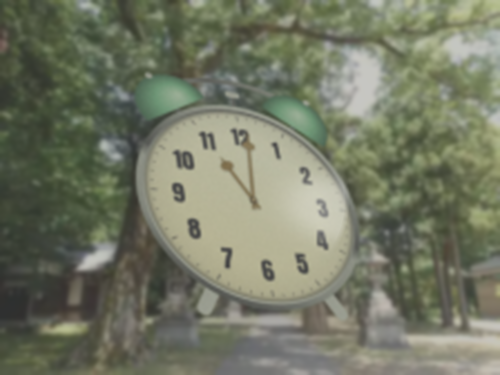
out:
{"hour": 11, "minute": 1}
